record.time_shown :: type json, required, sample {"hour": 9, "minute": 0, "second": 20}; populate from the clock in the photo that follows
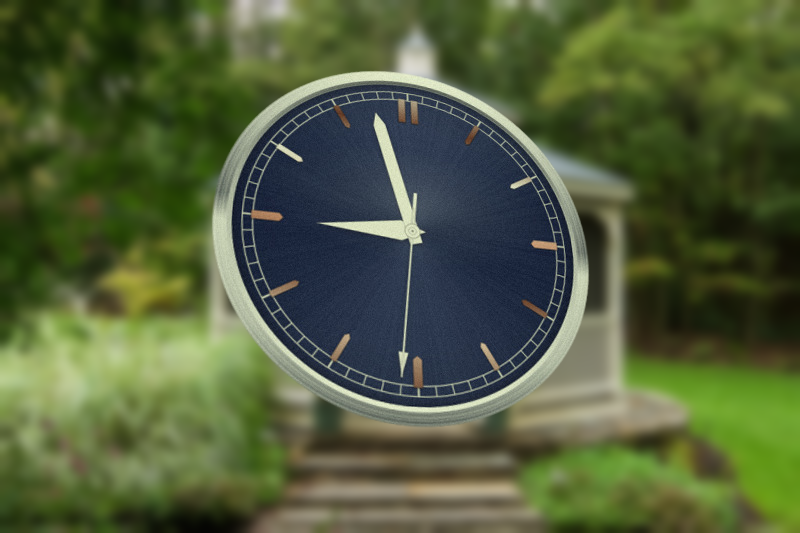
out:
{"hour": 8, "minute": 57, "second": 31}
